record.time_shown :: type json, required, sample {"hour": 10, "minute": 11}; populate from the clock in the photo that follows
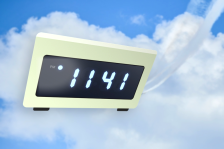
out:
{"hour": 11, "minute": 41}
